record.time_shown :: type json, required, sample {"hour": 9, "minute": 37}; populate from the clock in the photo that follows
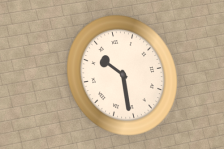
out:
{"hour": 10, "minute": 31}
